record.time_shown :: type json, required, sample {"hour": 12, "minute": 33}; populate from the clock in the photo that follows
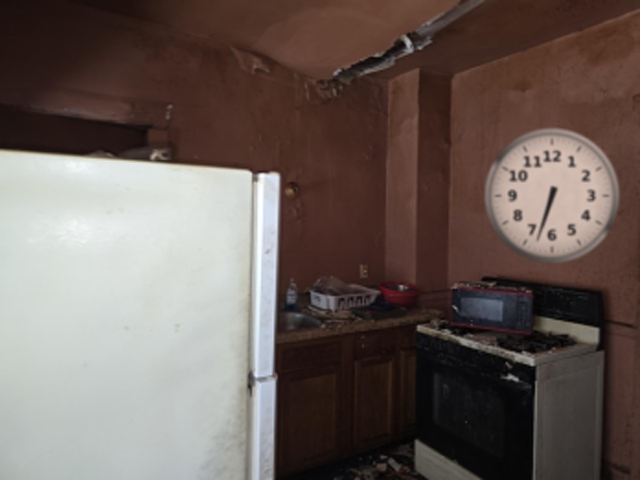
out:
{"hour": 6, "minute": 33}
